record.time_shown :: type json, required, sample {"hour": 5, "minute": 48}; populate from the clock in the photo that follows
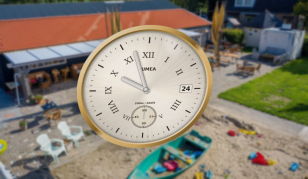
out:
{"hour": 9, "minute": 57}
